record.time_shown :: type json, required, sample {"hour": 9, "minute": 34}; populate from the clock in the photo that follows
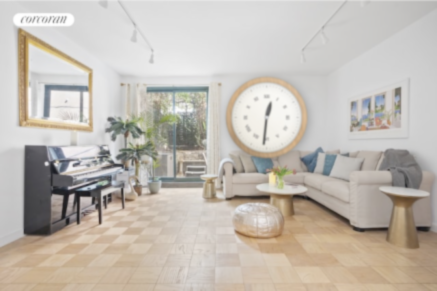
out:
{"hour": 12, "minute": 31}
